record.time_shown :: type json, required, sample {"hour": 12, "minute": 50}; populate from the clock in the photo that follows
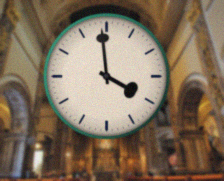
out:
{"hour": 3, "minute": 59}
